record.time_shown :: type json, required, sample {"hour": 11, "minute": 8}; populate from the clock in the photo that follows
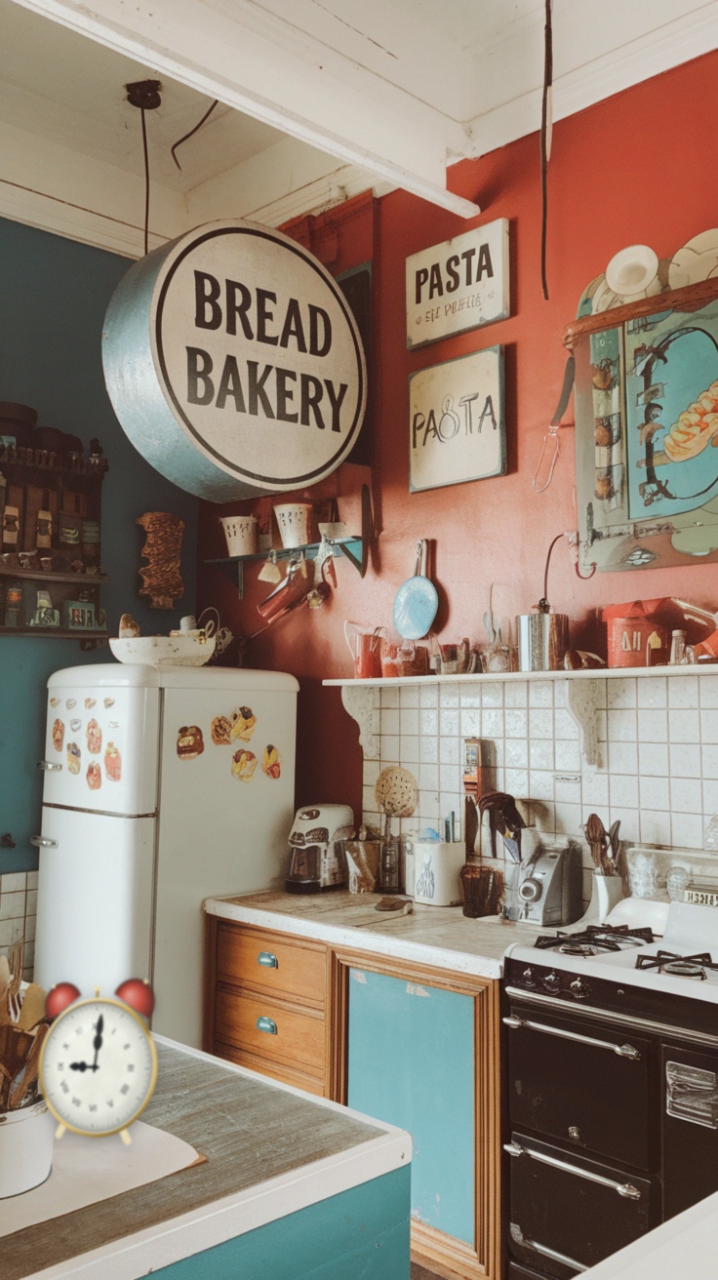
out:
{"hour": 9, "minute": 1}
